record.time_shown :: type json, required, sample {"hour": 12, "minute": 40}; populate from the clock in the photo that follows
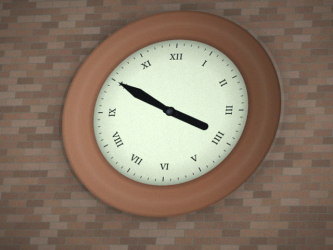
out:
{"hour": 3, "minute": 50}
